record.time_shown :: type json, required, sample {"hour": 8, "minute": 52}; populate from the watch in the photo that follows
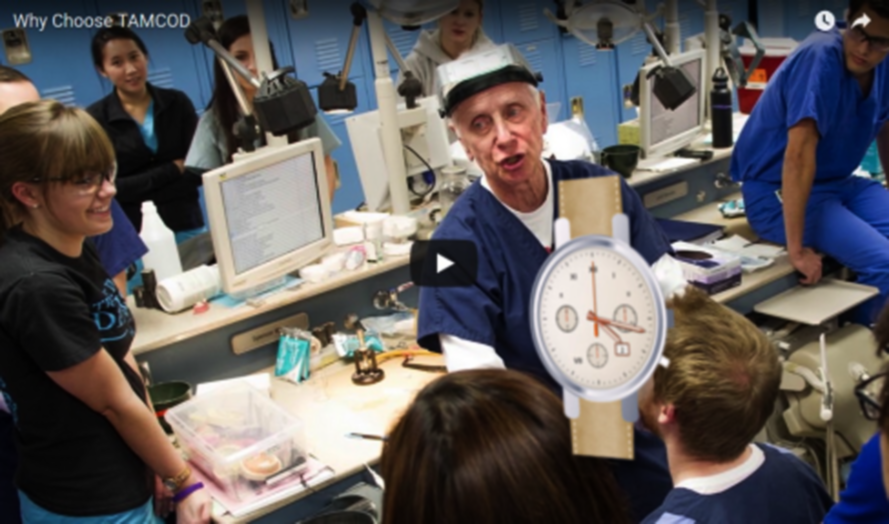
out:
{"hour": 4, "minute": 17}
